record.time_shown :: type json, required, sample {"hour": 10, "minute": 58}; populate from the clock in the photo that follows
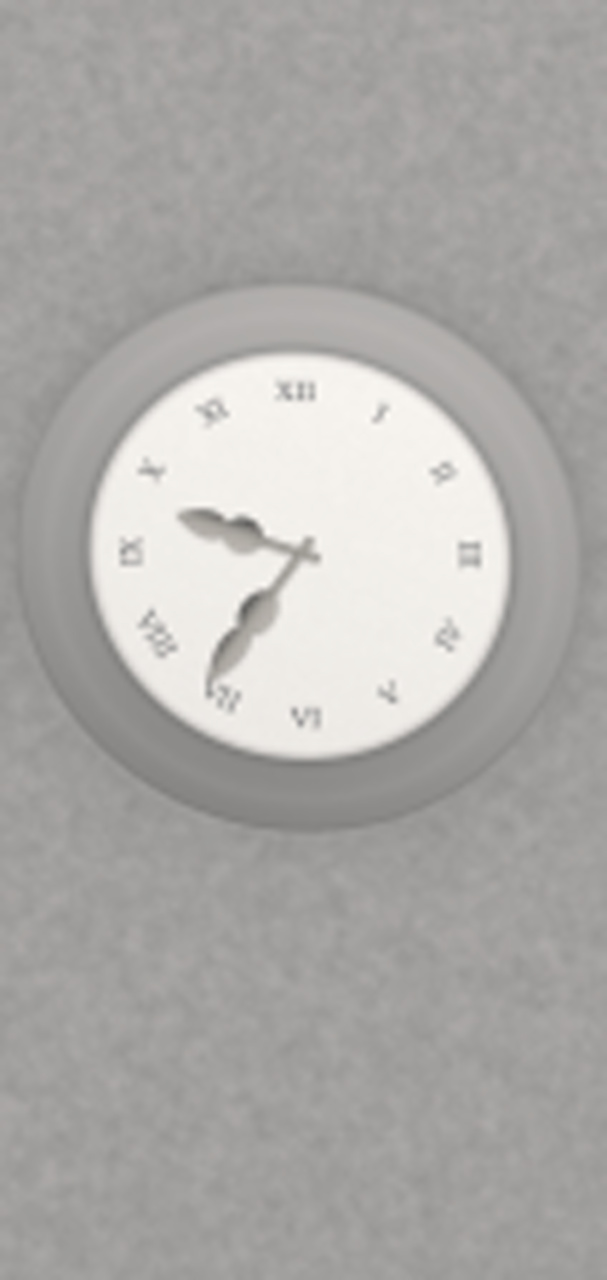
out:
{"hour": 9, "minute": 36}
